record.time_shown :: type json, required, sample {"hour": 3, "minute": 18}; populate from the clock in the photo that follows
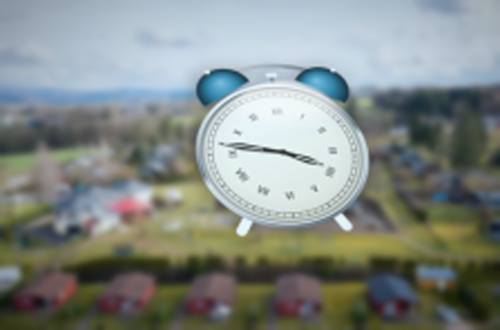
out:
{"hour": 3, "minute": 47}
